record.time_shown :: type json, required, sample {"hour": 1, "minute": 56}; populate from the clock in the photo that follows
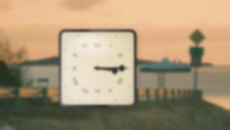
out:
{"hour": 3, "minute": 15}
